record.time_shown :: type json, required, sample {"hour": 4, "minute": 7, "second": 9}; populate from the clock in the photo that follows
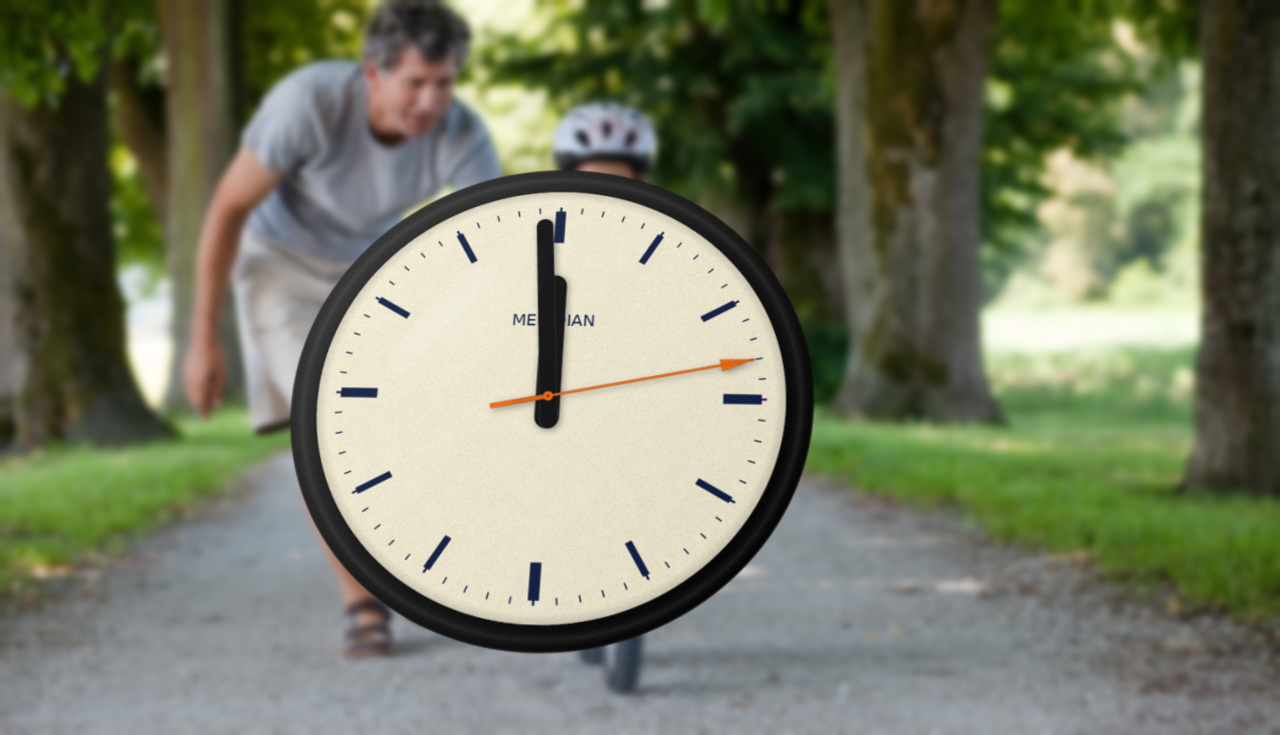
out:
{"hour": 11, "minute": 59, "second": 13}
